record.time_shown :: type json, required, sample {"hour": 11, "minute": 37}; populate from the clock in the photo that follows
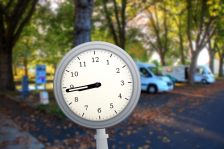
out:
{"hour": 8, "minute": 44}
